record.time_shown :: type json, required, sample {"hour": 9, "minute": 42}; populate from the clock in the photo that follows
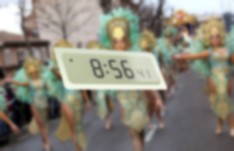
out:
{"hour": 8, "minute": 56}
